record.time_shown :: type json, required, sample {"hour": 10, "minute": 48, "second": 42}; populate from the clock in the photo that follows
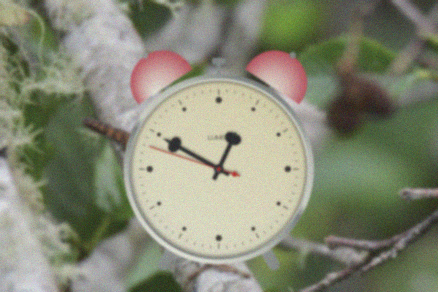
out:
{"hour": 12, "minute": 49, "second": 48}
